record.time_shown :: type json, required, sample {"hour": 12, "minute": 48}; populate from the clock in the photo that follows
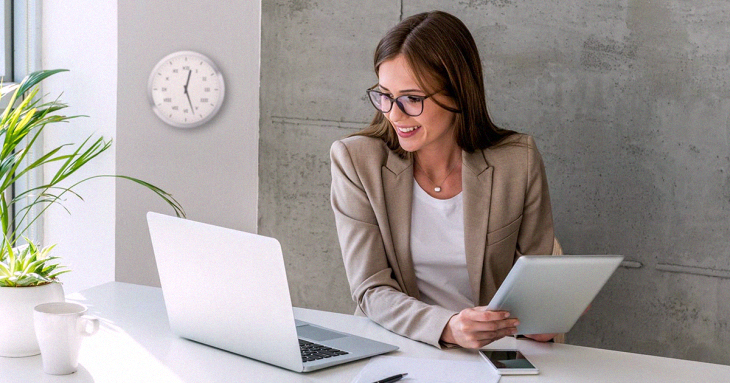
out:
{"hour": 12, "minute": 27}
